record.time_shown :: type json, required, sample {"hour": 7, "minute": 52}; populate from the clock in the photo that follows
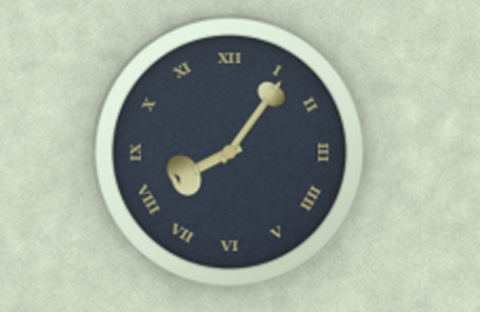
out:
{"hour": 8, "minute": 6}
